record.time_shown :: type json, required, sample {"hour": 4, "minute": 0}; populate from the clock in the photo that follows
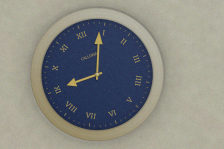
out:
{"hour": 9, "minute": 4}
